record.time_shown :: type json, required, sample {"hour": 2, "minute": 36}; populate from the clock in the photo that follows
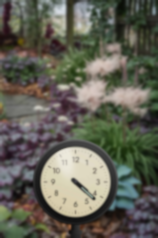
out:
{"hour": 4, "minute": 22}
